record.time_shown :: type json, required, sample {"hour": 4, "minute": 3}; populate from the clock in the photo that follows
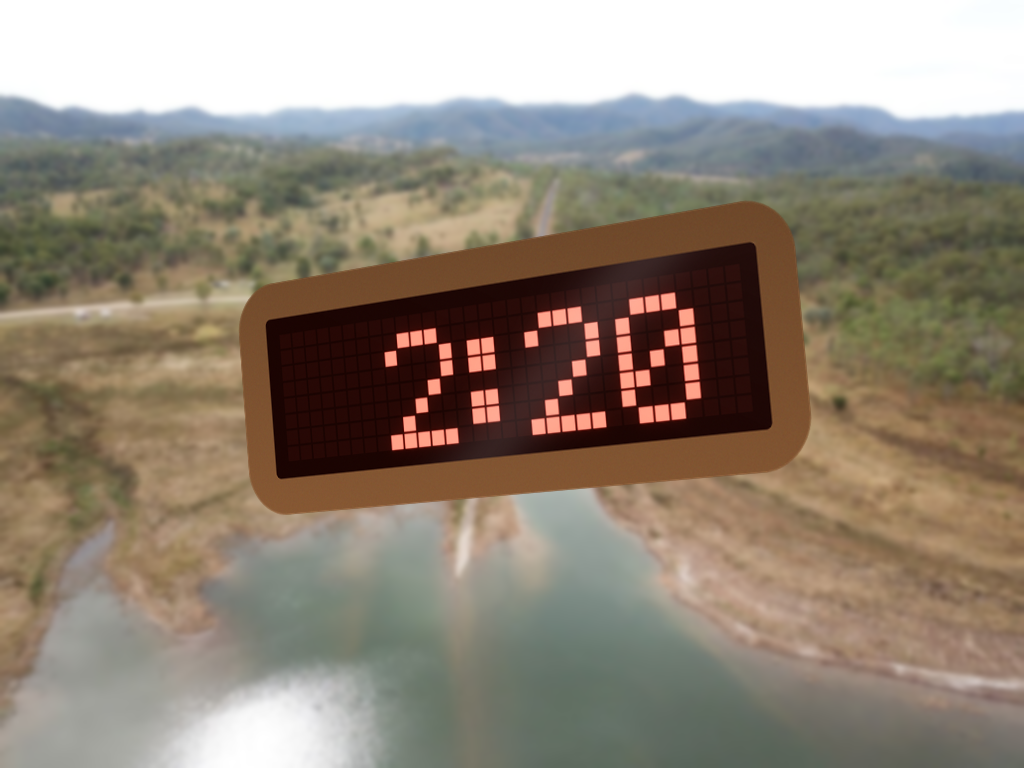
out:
{"hour": 2, "minute": 20}
